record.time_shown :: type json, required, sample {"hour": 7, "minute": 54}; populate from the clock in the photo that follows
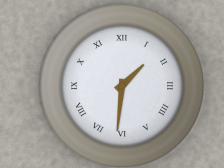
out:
{"hour": 1, "minute": 31}
